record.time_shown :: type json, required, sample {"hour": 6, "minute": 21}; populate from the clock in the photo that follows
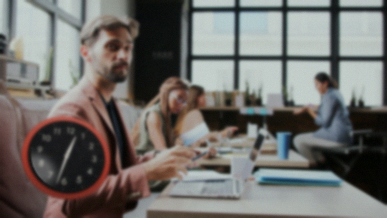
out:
{"hour": 12, "minute": 32}
